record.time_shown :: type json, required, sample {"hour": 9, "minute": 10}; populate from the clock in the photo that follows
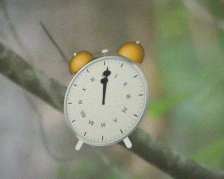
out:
{"hour": 12, "minute": 1}
